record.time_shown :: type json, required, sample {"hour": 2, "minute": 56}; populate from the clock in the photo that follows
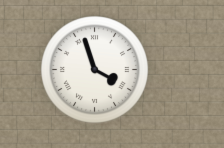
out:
{"hour": 3, "minute": 57}
